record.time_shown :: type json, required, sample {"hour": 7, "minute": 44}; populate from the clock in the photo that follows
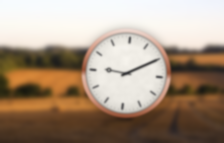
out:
{"hour": 9, "minute": 10}
